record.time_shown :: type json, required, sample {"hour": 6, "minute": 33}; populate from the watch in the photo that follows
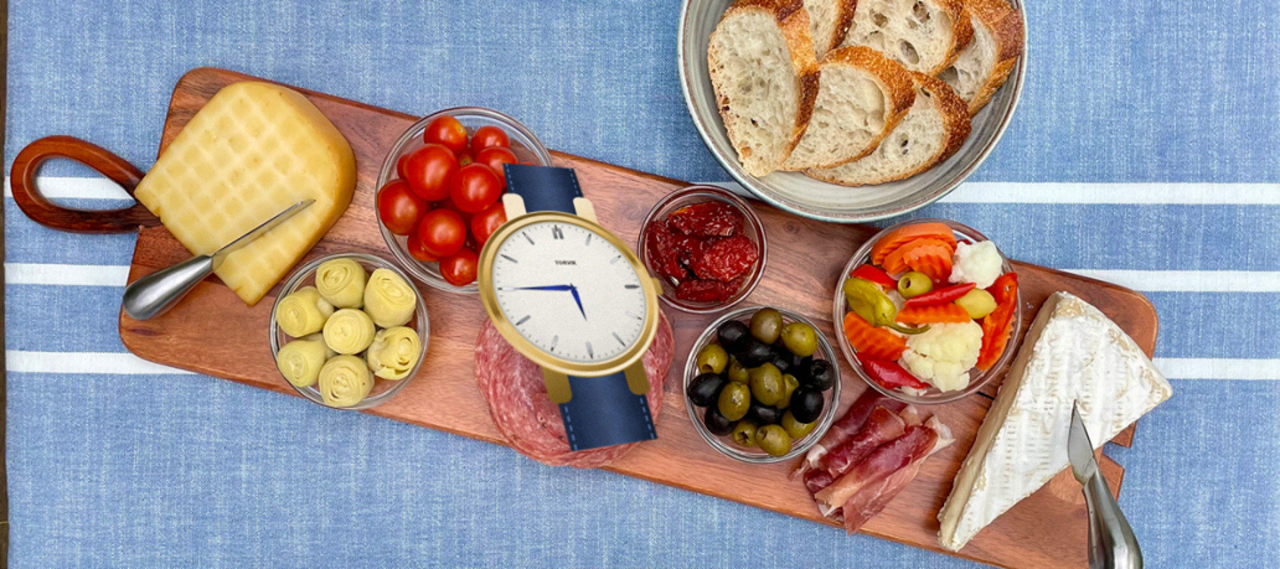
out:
{"hour": 5, "minute": 45}
